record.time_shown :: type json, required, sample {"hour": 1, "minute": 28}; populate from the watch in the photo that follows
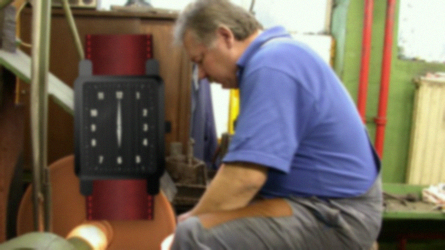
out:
{"hour": 6, "minute": 0}
